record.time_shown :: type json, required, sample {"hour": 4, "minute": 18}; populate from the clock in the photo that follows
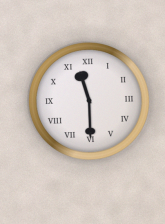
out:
{"hour": 11, "minute": 30}
